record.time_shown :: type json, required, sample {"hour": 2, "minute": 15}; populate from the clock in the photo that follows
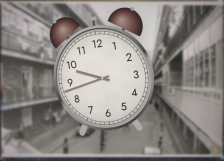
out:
{"hour": 9, "minute": 43}
